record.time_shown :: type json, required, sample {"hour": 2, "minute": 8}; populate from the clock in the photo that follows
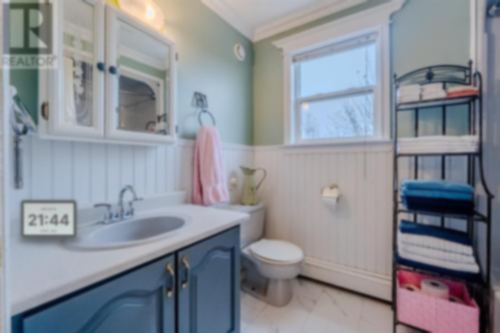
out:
{"hour": 21, "minute": 44}
